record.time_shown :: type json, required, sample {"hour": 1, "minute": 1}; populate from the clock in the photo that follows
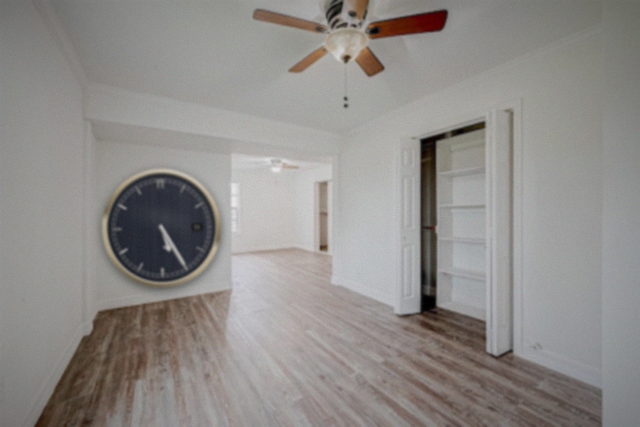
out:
{"hour": 5, "minute": 25}
